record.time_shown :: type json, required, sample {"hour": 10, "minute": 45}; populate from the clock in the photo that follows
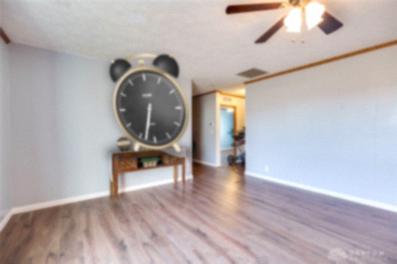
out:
{"hour": 6, "minute": 33}
